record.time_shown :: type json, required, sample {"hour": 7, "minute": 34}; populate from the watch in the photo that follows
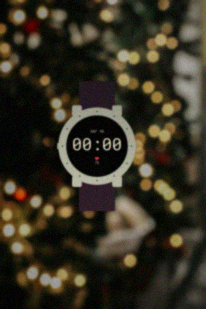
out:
{"hour": 0, "minute": 0}
